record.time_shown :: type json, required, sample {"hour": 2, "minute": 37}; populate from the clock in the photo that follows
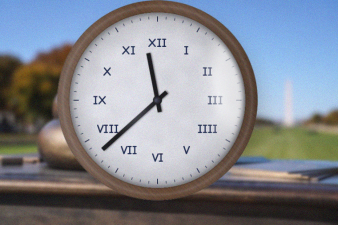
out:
{"hour": 11, "minute": 38}
